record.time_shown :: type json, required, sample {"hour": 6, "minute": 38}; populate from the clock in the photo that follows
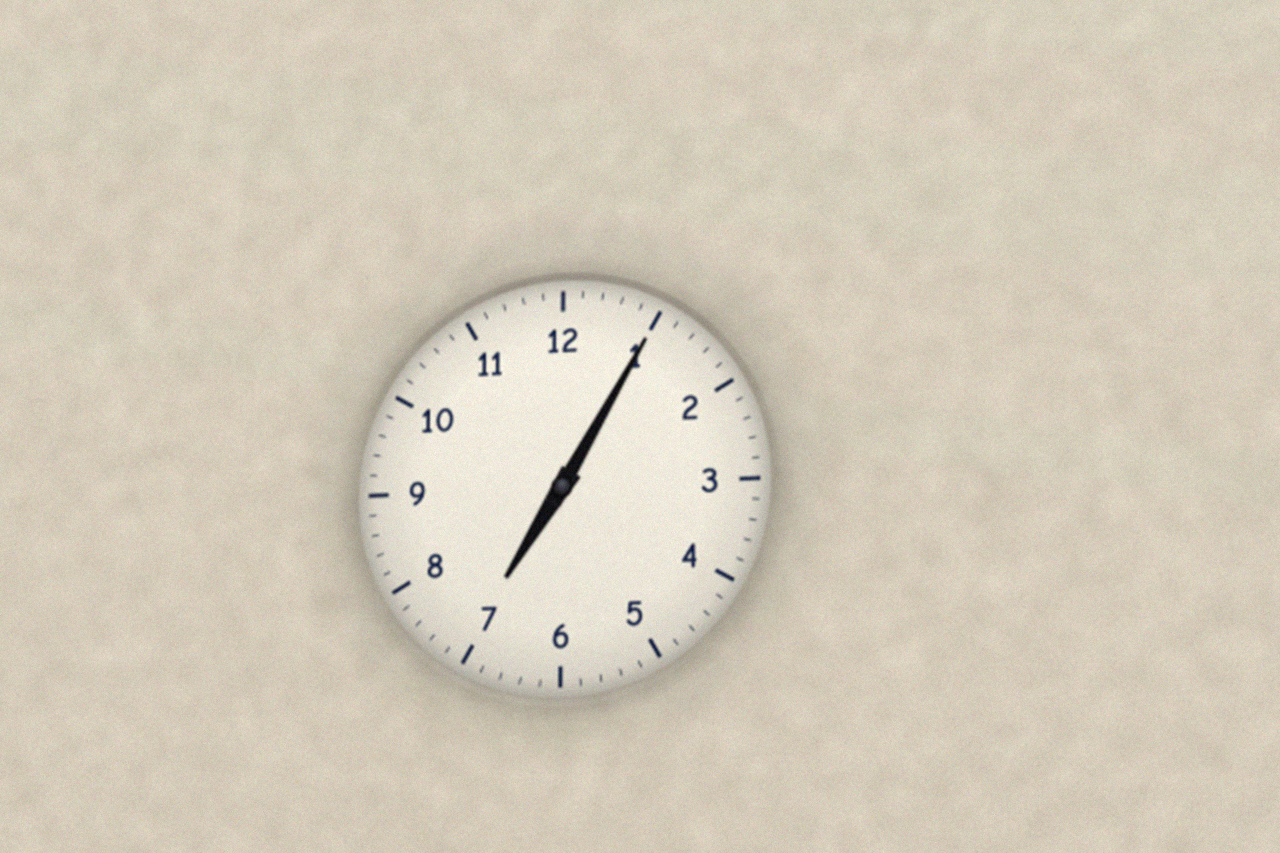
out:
{"hour": 7, "minute": 5}
